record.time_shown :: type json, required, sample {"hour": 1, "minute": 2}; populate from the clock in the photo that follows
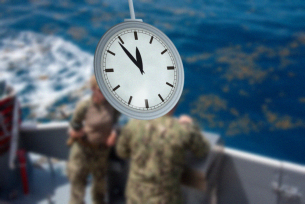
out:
{"hour": 11, "minute": 54}
